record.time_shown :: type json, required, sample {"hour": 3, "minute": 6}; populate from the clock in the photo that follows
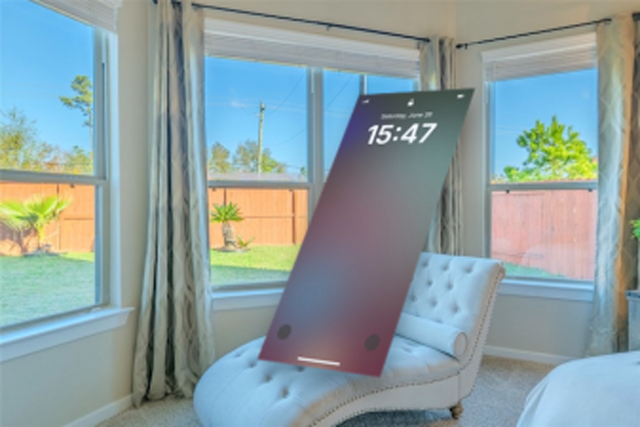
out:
{"hour": 15, "minute": 47}
